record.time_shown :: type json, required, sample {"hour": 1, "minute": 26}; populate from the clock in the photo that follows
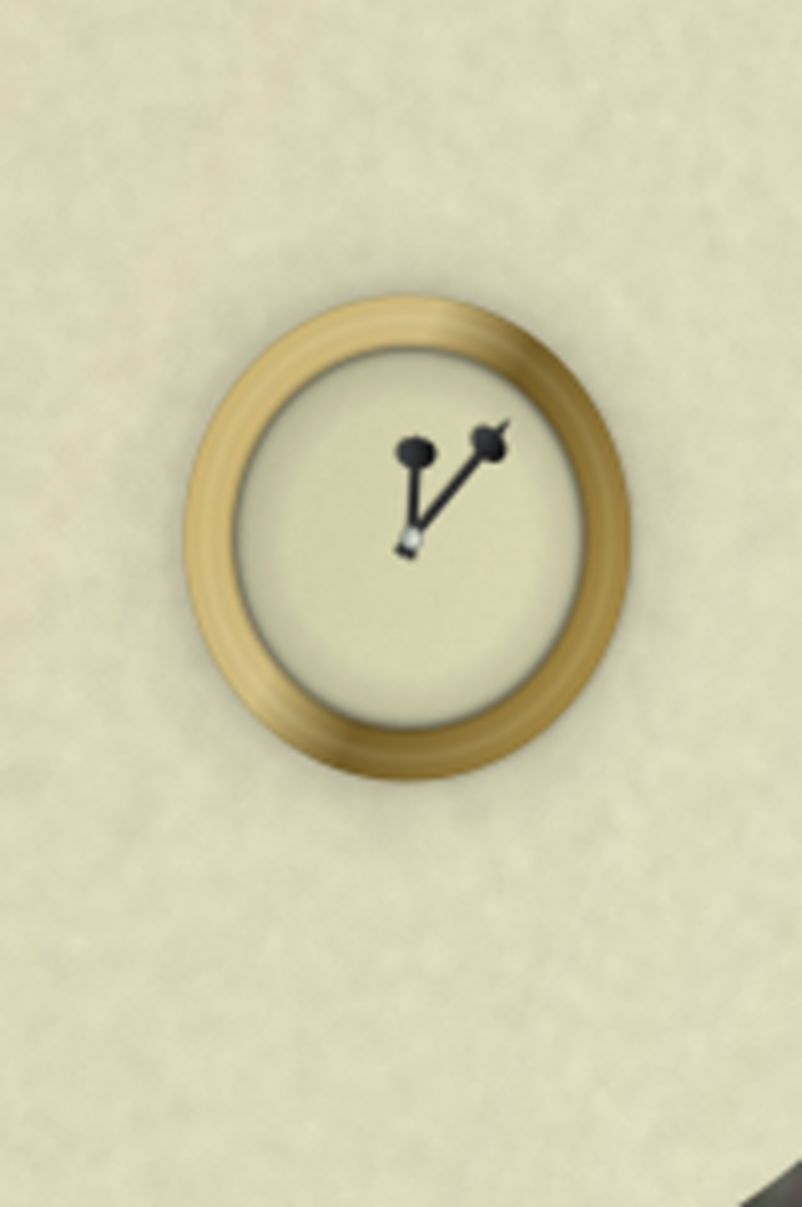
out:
{"hour": 12, "minute": 7}
